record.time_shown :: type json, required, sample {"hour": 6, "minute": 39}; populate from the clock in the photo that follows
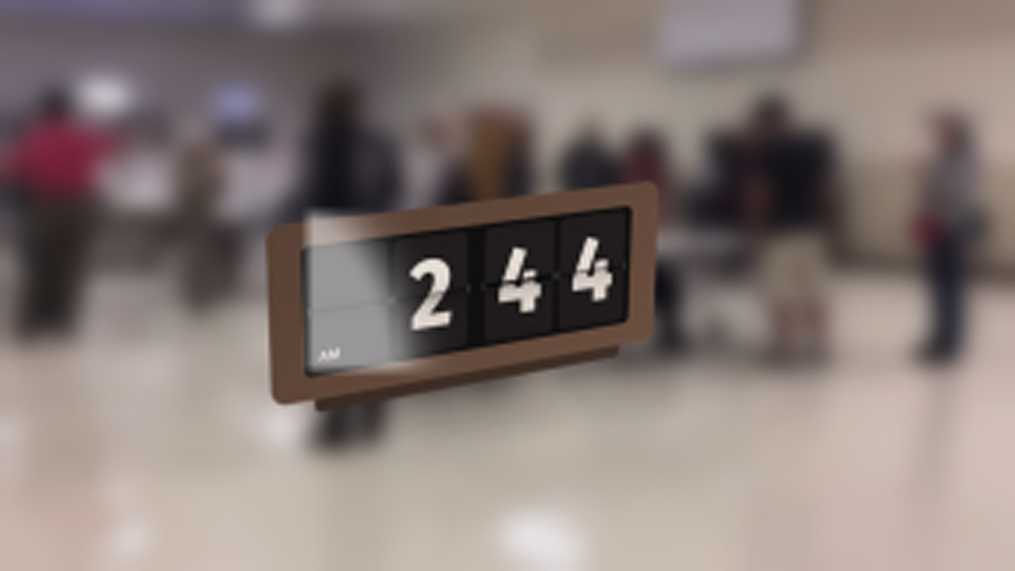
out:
{"hour": 2, "minute": 44}
